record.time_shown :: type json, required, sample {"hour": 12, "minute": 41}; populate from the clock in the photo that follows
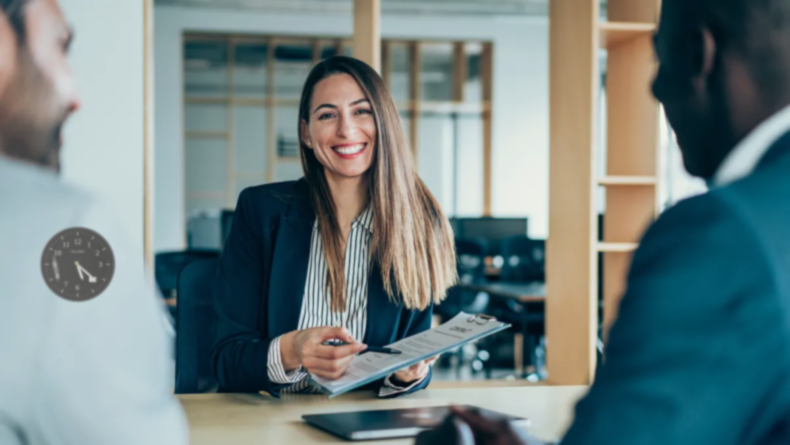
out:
{"hour": 5, "minute": 22}
